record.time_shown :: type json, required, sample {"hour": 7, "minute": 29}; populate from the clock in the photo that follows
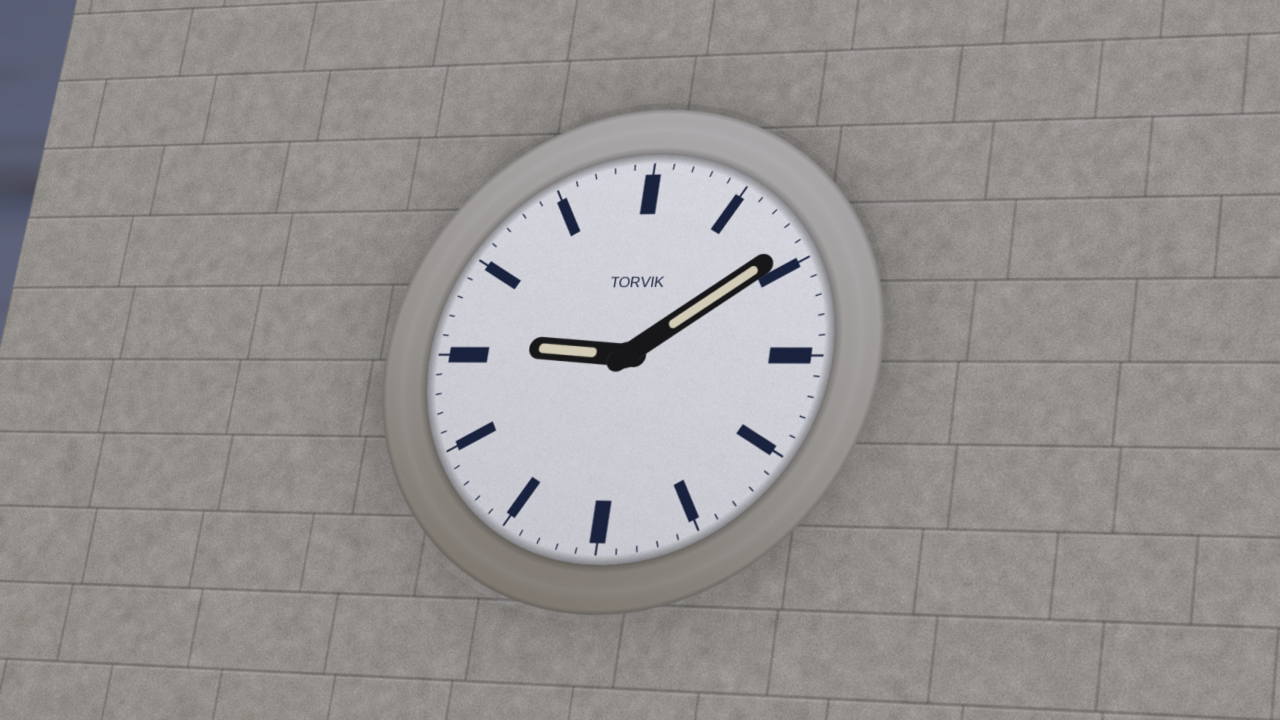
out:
{"hour": 9, "minute": 9}
